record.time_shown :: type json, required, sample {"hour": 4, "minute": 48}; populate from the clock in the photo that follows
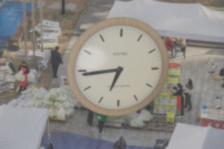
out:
{"hour": 6, "minute": 44}
